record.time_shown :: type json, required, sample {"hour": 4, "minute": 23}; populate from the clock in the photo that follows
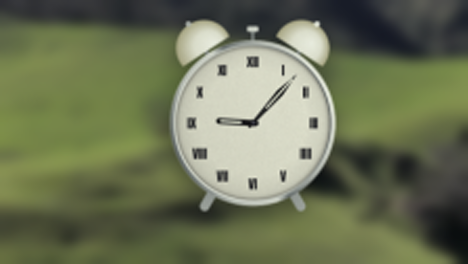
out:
{"hour": 9, "minute": 7}
